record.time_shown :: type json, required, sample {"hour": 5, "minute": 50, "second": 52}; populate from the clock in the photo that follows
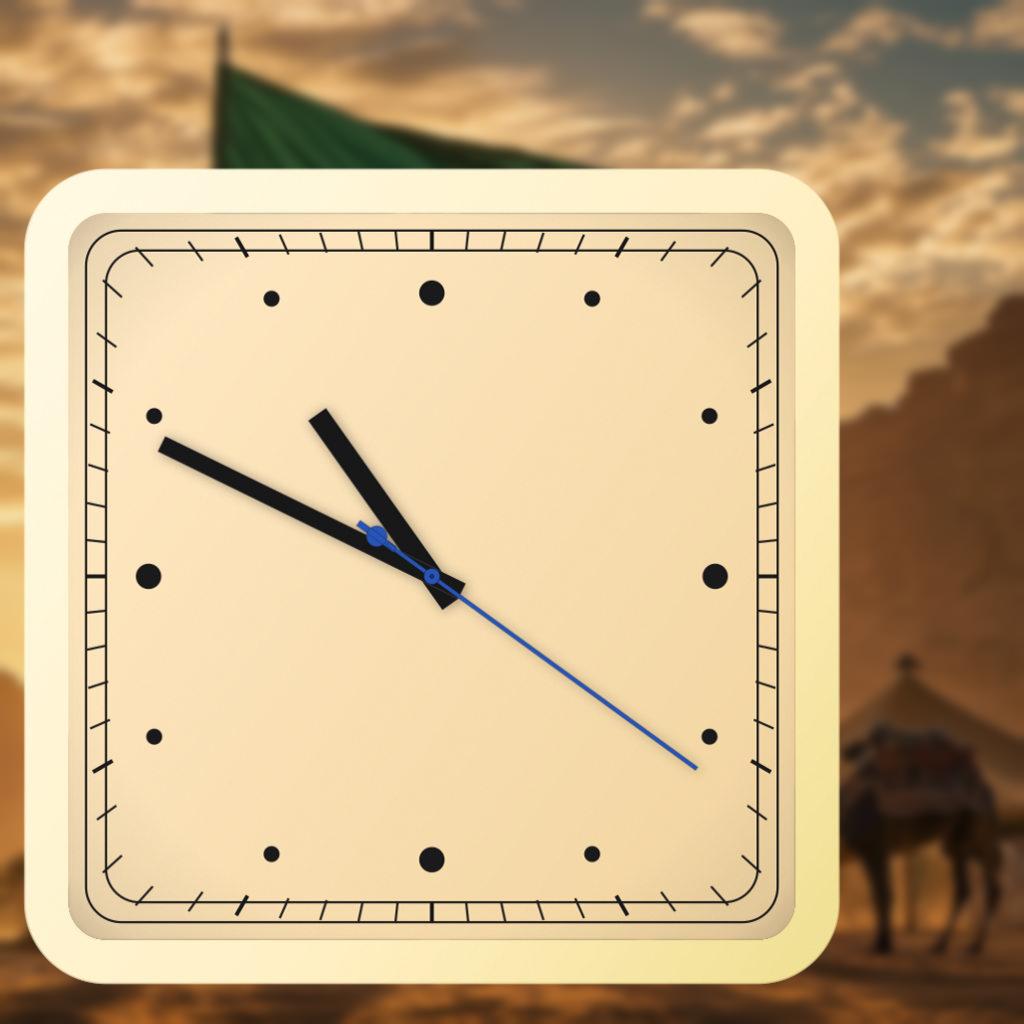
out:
{"hour": 10, "minute": 49, "second": 21}
